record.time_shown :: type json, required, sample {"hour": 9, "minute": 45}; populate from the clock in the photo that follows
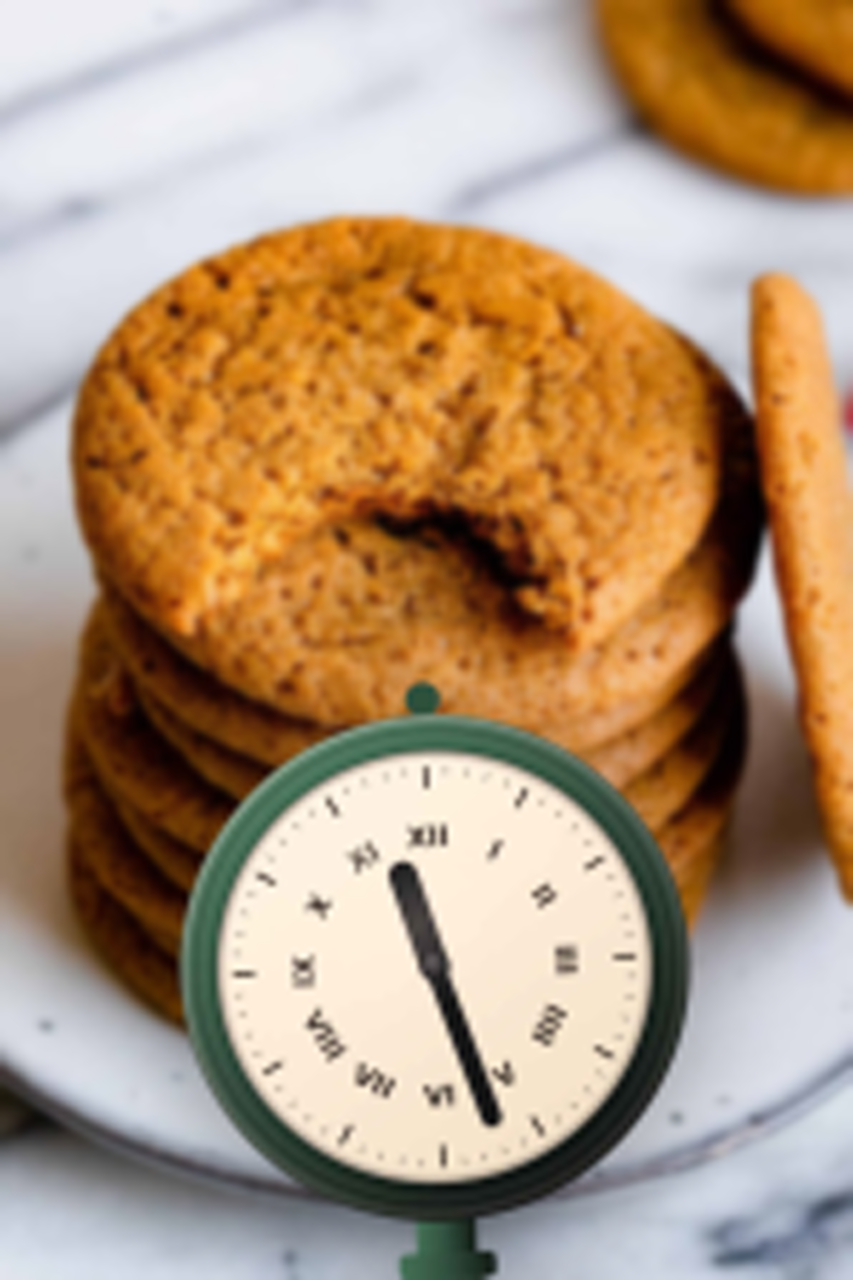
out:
{"hour": 11, "minute": 27}
